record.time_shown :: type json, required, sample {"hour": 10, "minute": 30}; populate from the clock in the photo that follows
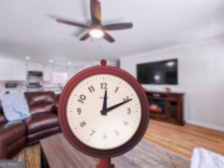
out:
{"hour": 12, "minute": 11}
